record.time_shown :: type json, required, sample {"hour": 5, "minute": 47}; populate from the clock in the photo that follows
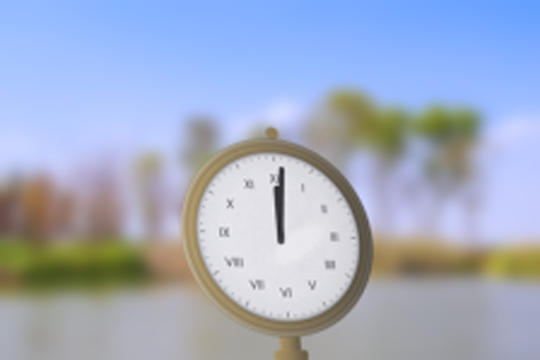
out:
{"hour": 12, "minute": 1}
